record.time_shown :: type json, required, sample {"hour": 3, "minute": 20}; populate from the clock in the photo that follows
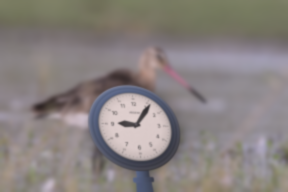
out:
{"hour": 9, "minute": 6}
